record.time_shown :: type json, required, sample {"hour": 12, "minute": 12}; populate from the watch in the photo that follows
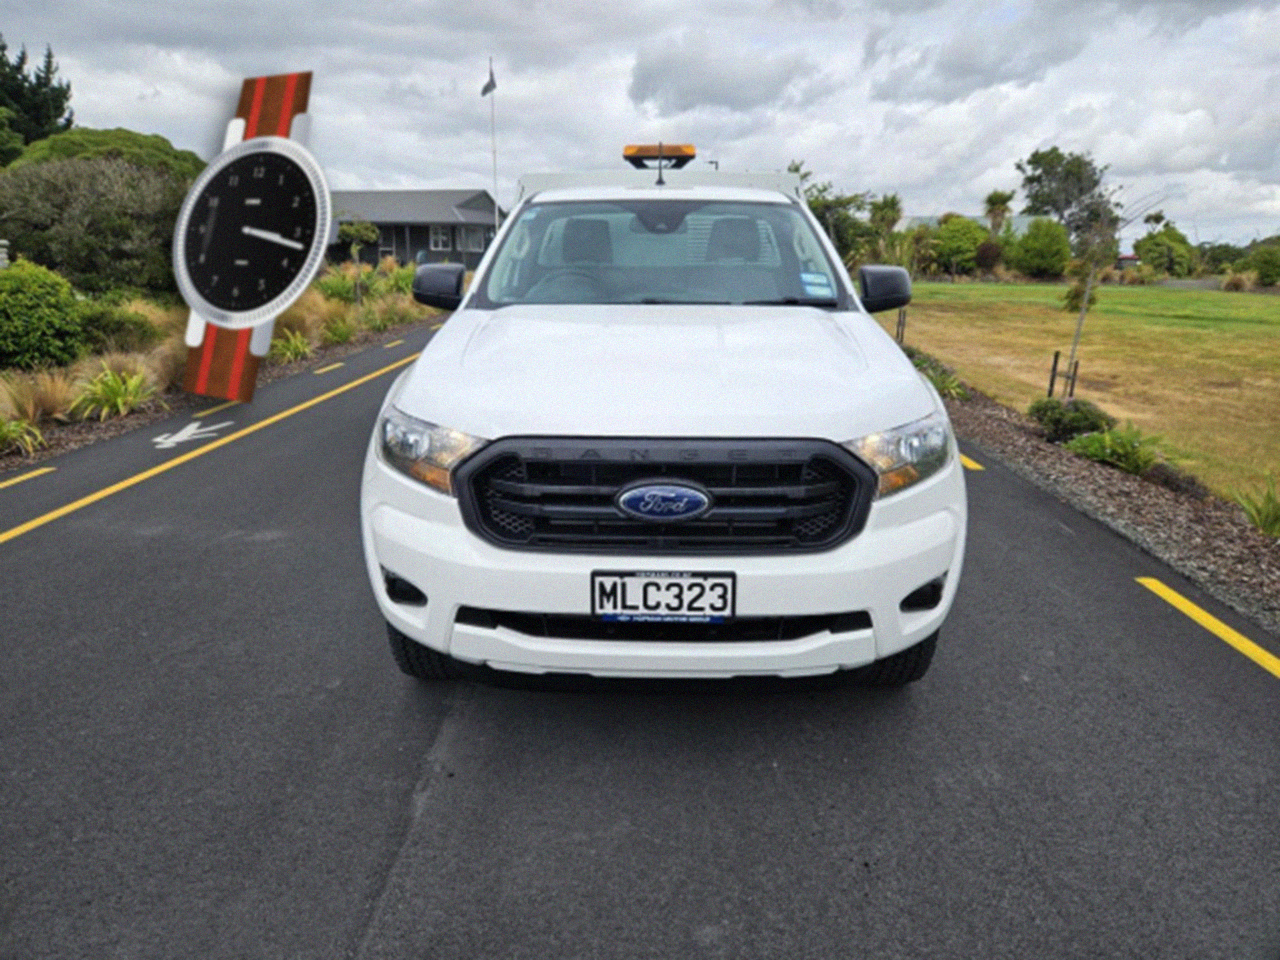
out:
{"hour": 3, "minute": 17}
